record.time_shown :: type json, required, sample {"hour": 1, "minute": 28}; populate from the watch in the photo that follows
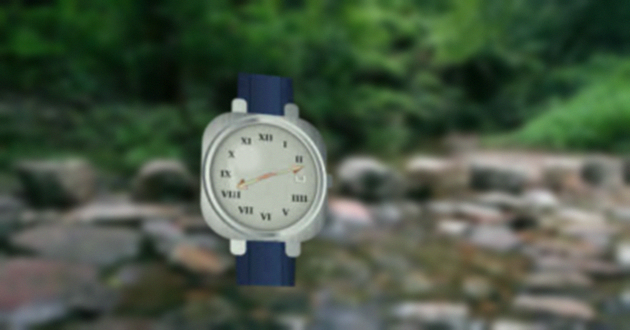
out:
{"hour": 8, "minute": 12}
